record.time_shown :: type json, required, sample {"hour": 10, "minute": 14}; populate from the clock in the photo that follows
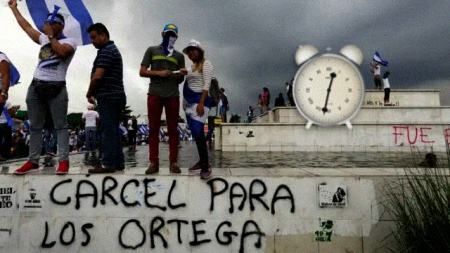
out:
{"hour": 12, "minute": 32}
